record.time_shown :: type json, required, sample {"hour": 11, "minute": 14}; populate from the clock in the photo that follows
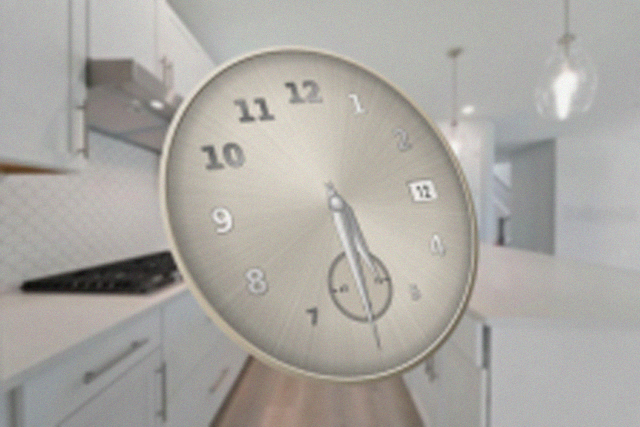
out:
{"hour": 5, "minute": 30}
